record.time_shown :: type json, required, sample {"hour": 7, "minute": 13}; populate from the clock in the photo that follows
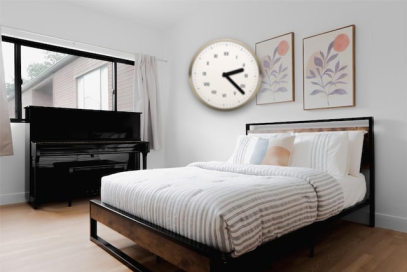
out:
{"hour": 2, "minute": 22}
